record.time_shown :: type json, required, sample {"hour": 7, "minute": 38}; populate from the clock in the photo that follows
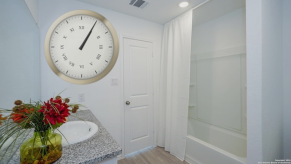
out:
{"hour": 1, "minute": 5}
